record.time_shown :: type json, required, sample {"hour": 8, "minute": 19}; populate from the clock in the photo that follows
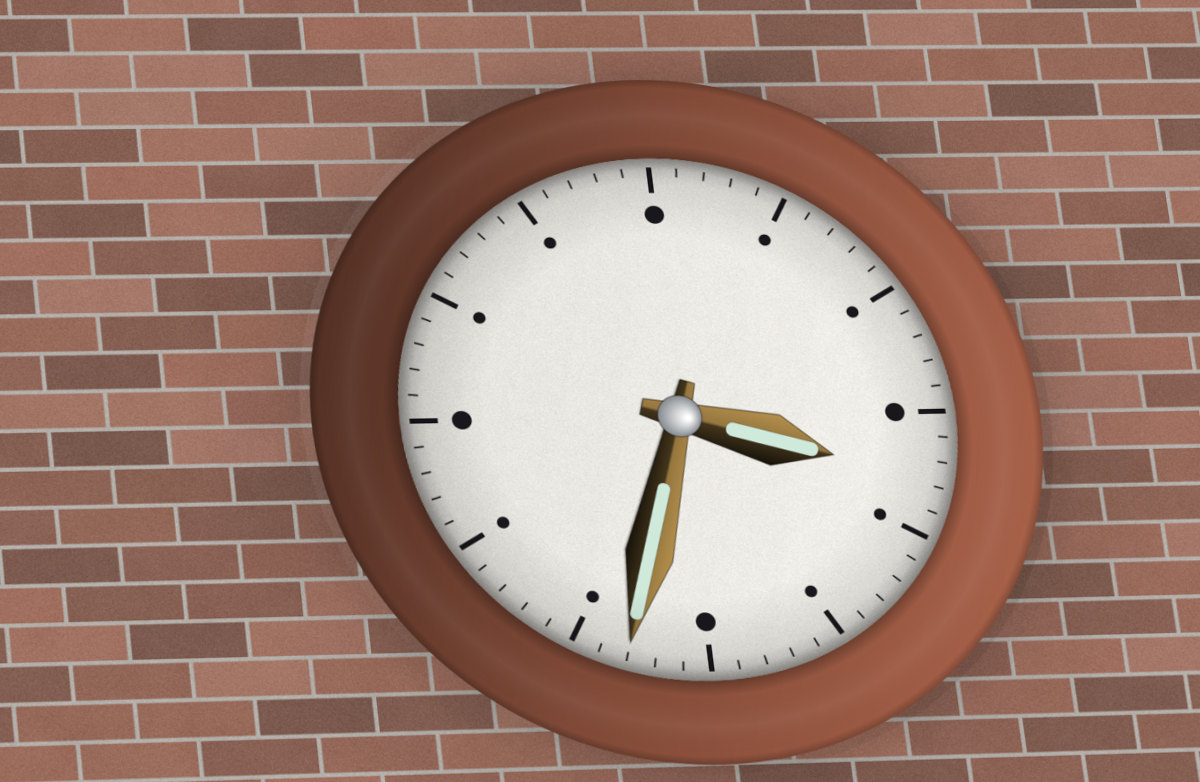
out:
{"hour": 3, "minute": 33}
